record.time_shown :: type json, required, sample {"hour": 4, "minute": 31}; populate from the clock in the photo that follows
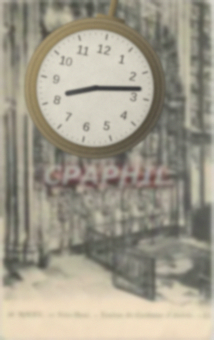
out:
{"hour": 8, "minute": 13}
